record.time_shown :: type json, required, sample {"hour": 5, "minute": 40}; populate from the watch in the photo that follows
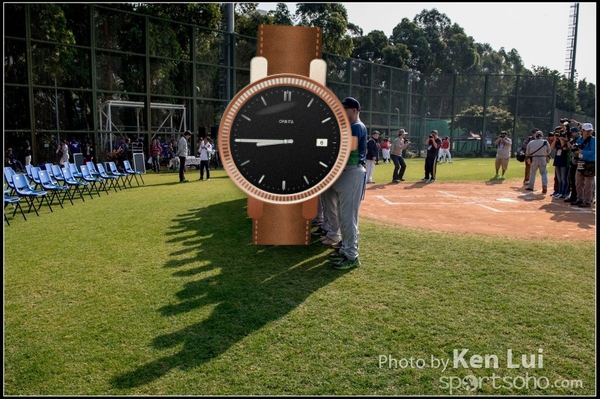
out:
{"hour": 8, "minute": 45}
